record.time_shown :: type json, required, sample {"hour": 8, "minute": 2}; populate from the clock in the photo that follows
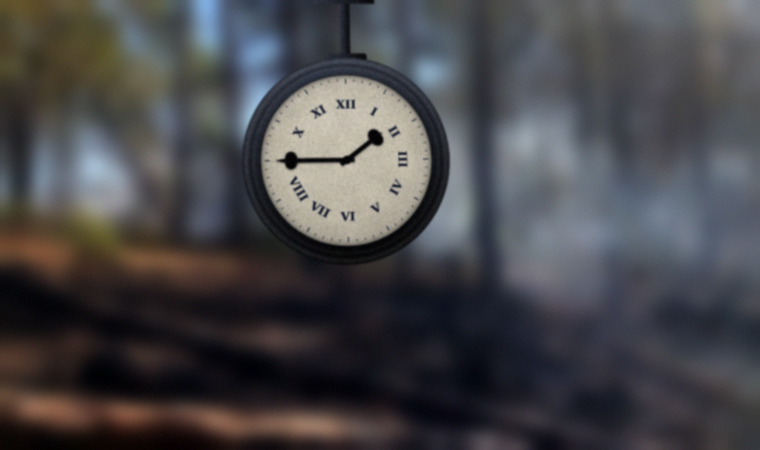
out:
{"hour": 1, "minute": 45}
